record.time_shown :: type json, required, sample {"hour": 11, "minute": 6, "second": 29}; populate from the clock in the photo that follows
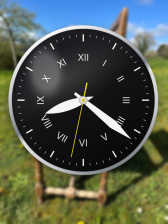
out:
{"hour": 8, "minute": 21, "second": 32}
